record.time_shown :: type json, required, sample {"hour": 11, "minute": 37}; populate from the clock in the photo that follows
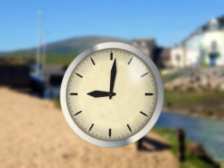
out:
{"hour": 9, "minute": 1}
